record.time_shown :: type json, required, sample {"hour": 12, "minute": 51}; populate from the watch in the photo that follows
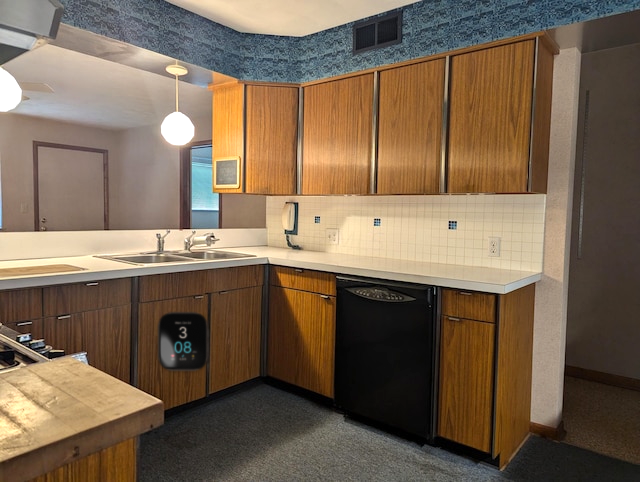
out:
{"hour": 3, "minute": 8}
